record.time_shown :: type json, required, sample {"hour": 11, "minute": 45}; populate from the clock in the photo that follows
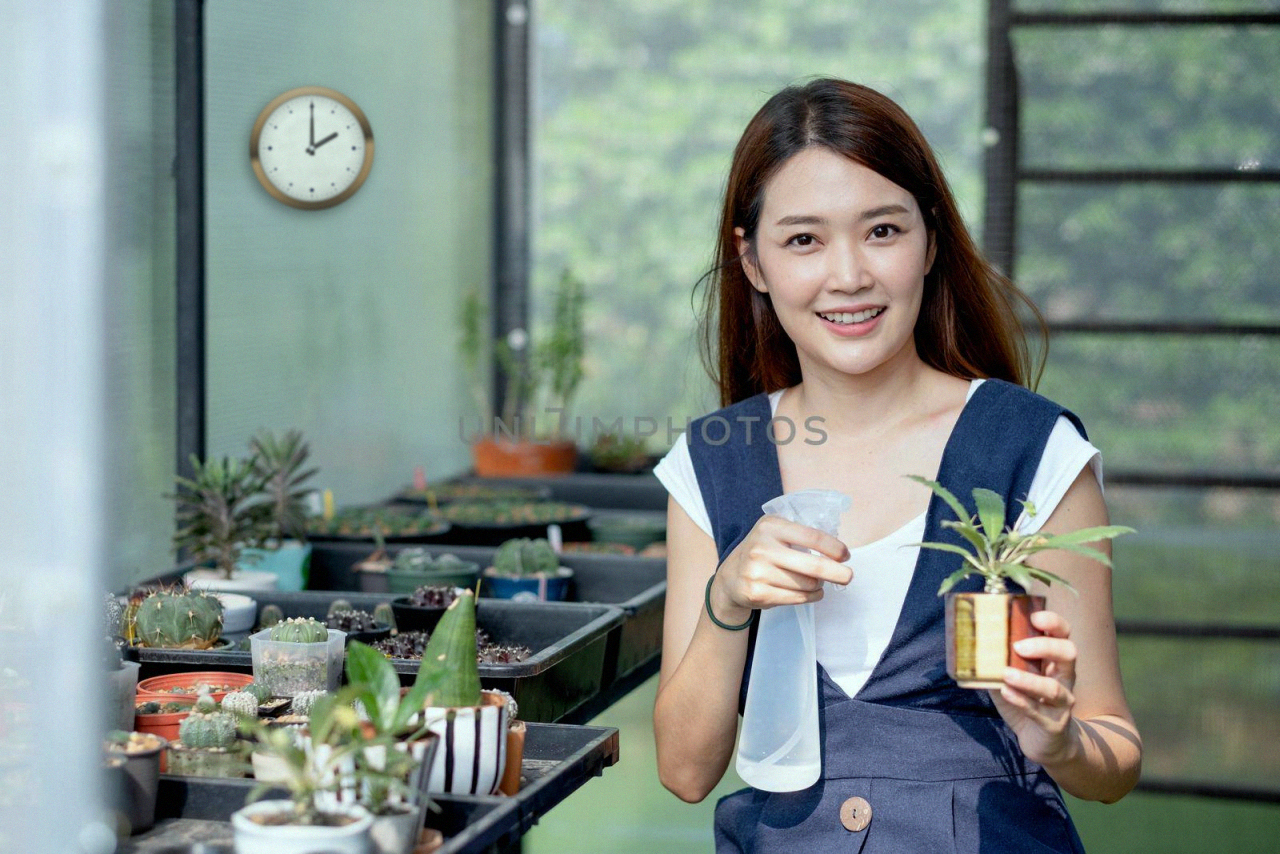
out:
{"hour": 2, "minute": 0}
